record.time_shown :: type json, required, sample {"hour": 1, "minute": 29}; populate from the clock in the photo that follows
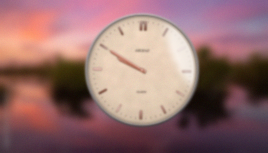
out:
{"hour": 9, "minute": 50}
